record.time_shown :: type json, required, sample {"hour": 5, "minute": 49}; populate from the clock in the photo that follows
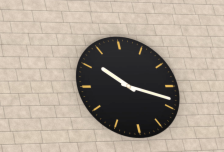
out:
{"hour": 10, "minute": 18}
